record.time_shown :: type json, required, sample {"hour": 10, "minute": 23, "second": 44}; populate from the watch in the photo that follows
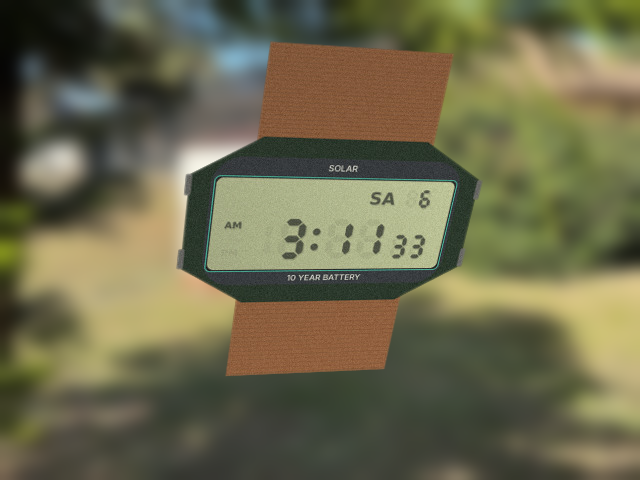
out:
{"hour": 3, "minute": 11, "second": 33}
